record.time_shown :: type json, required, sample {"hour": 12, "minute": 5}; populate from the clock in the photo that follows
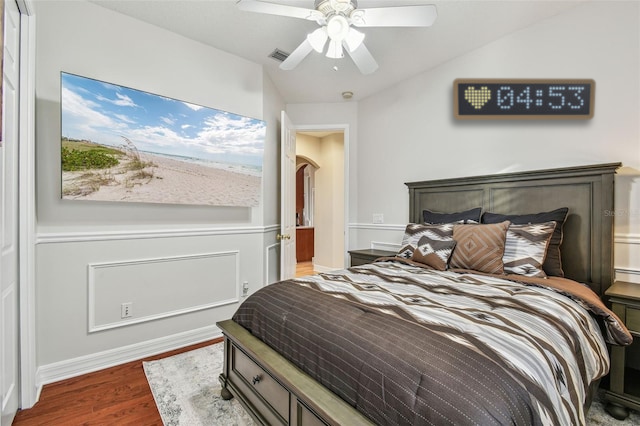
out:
{"hour": 4, "minute": 53}
